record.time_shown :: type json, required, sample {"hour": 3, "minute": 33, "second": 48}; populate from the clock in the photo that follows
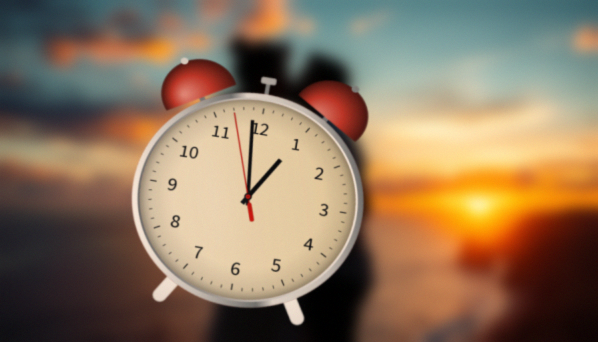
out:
{"hour": 12, "minute": 58, "second": 57}
